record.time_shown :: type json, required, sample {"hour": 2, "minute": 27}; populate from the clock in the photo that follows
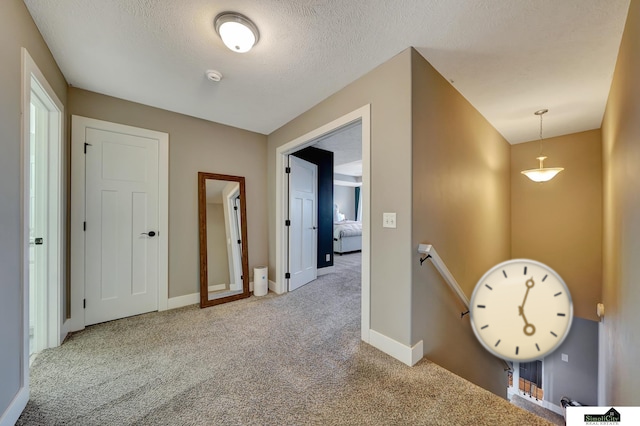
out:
{"hour": 5, "minute": 2}
